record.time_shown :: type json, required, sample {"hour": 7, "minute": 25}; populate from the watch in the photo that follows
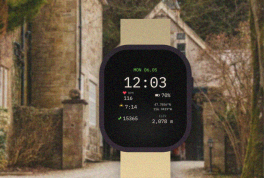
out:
{"hour": 12, "minute": 3}
